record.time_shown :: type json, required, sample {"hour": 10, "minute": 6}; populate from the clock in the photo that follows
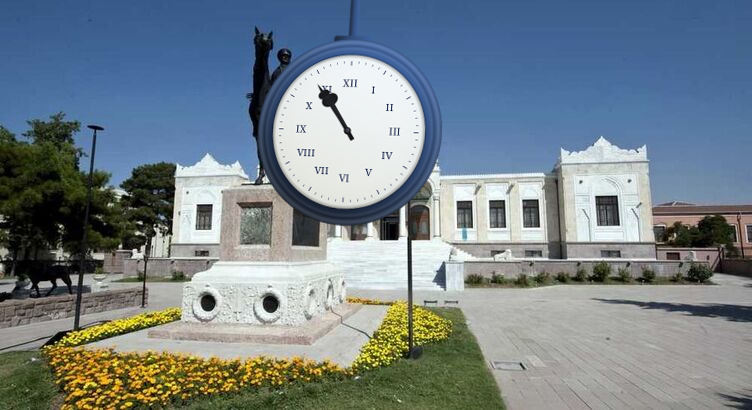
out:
{"hour": 10, "minute": 54}
